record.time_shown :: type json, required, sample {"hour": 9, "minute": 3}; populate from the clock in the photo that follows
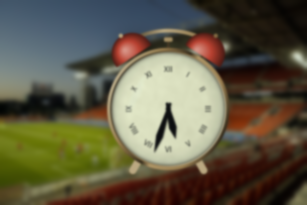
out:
{"hour": 5, "minute": 33}
